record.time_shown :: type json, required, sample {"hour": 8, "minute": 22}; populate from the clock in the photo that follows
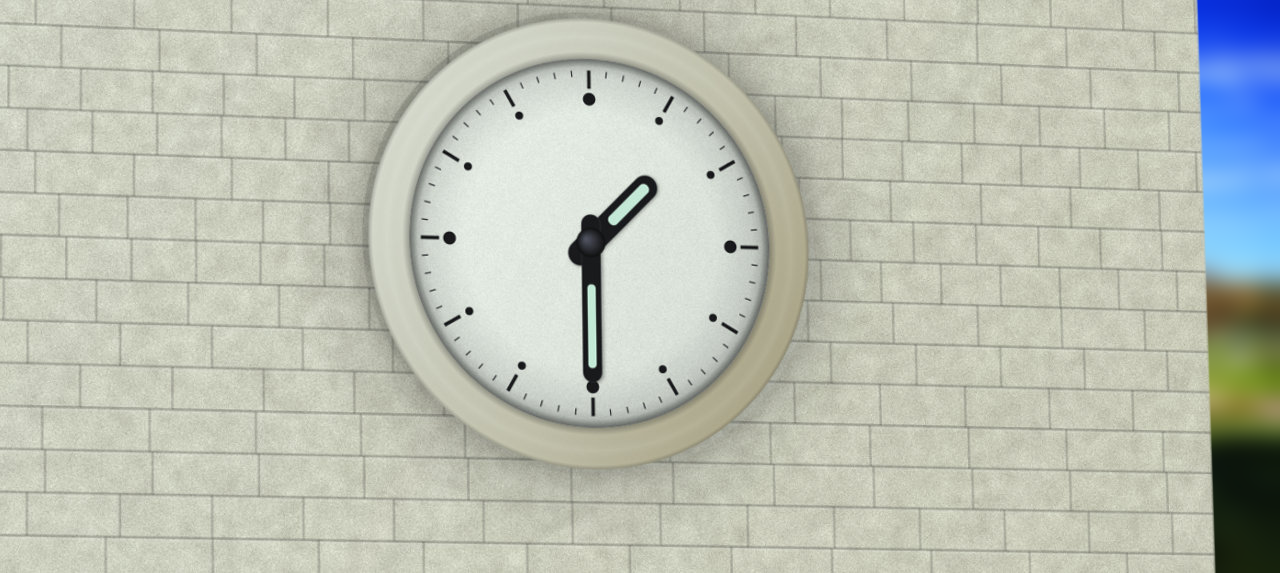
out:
{"hour": 1, "minute": 30}
